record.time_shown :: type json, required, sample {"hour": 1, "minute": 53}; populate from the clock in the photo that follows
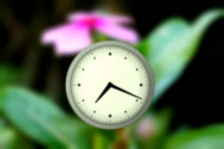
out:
{"hour": 7, "minute": 19}
